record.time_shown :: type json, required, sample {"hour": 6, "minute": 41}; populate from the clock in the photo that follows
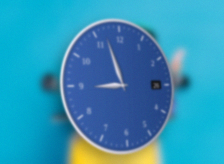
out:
{"hour": 8, "minute": 57}
